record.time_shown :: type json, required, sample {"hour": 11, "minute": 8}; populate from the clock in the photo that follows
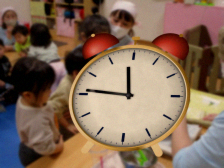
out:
{"hour": 11, "minute": 46}
